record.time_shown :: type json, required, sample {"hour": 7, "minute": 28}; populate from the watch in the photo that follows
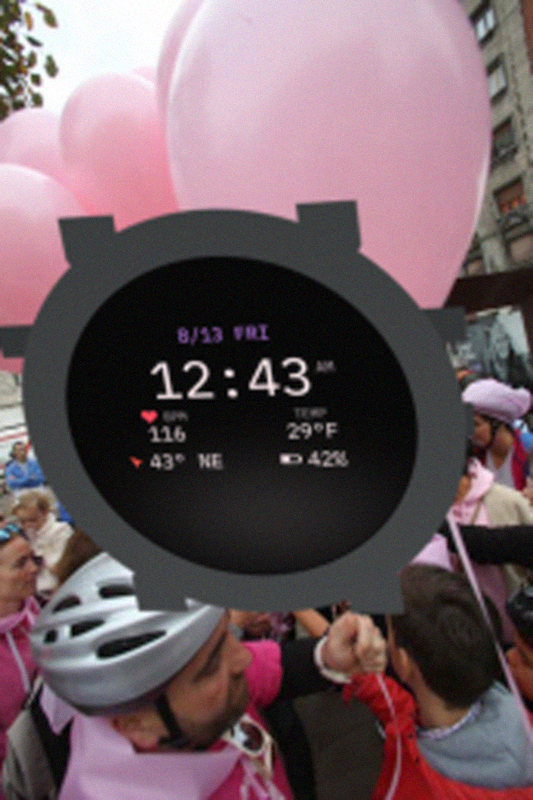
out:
{"hour": 12, "minute": 43}
